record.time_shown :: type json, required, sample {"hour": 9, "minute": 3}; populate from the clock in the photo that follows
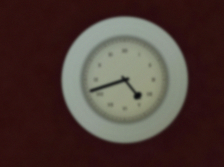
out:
{"hour": 4, "minute": 42}
